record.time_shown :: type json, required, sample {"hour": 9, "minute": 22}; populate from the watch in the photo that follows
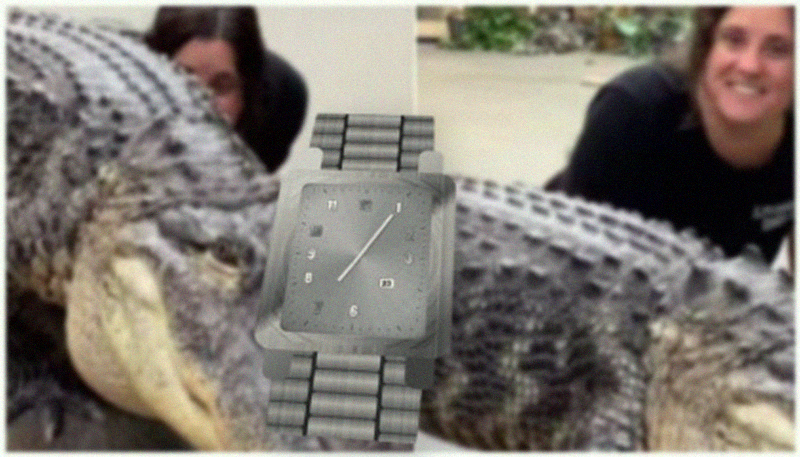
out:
{"hour": 7, "minute": 5}
